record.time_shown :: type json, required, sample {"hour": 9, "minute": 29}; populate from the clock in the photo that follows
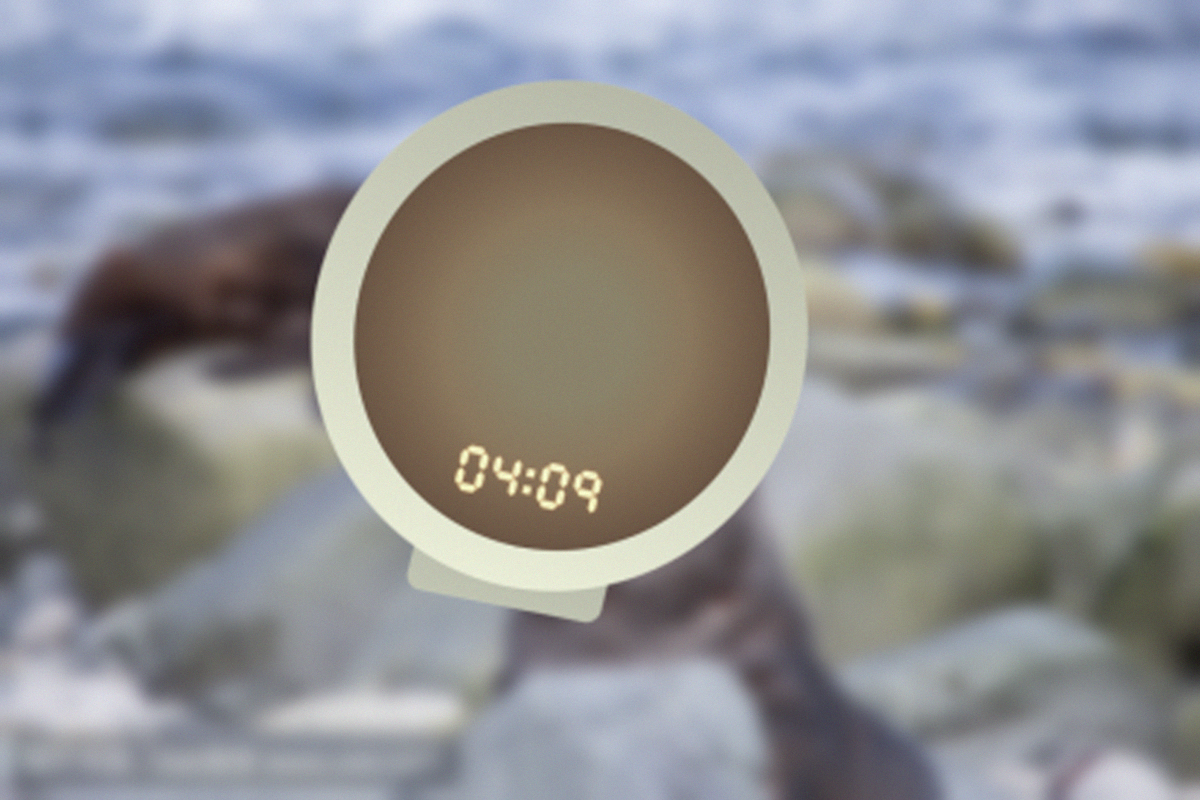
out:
{"hour": 4, "minute": 9}
